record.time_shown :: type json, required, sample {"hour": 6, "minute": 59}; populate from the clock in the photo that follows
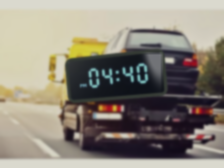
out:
{"hour": 4, "minute": 40}
